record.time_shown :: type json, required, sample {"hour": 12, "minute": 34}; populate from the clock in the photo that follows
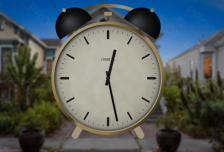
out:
{"hour": 12, "minute": 28}
